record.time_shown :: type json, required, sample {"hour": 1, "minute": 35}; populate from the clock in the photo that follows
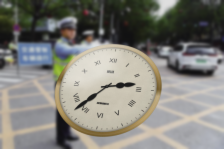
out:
{"hour": 2, "minute": 37}
